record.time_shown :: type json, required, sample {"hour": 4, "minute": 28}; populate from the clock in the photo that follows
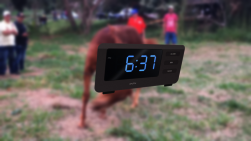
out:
{"hour": 6, "minute": 37}
